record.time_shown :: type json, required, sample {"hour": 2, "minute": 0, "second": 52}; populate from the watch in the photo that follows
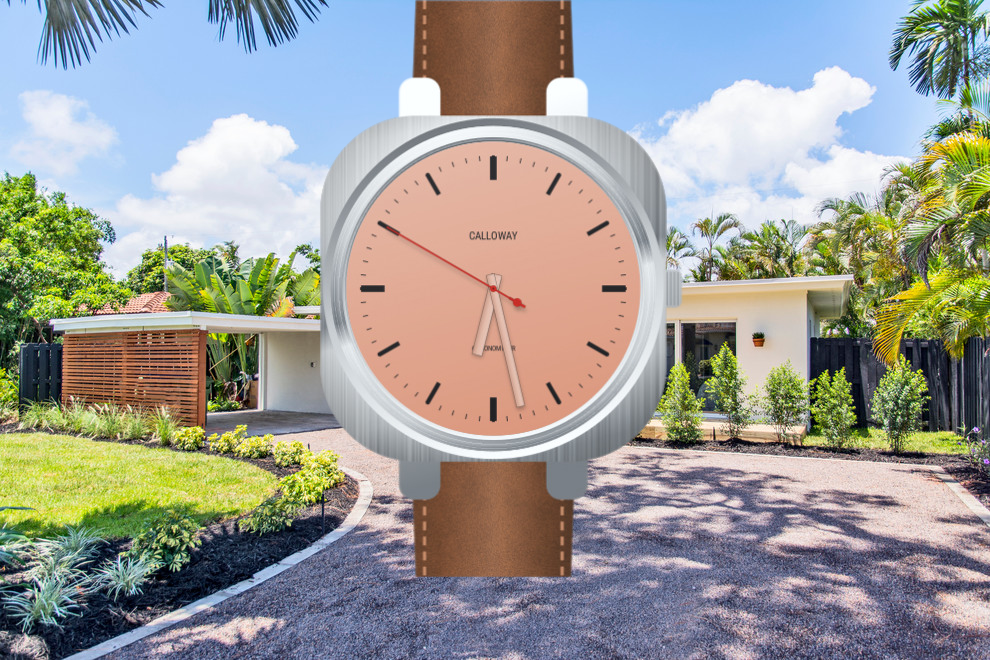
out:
{"hour": 6, "minute": 27, "second": 50}
